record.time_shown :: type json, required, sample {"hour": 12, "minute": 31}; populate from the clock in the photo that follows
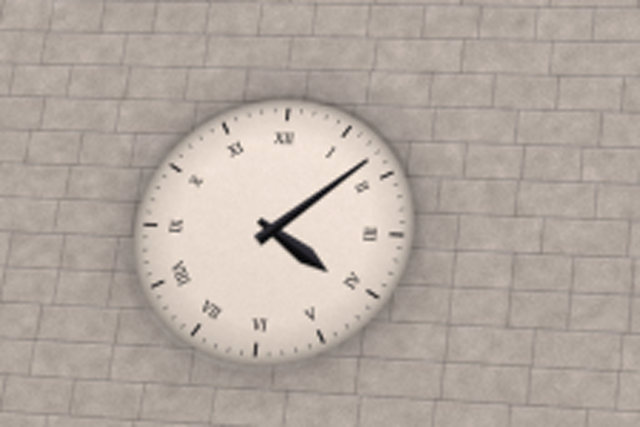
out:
{"hour": 4, "minute": 8}
